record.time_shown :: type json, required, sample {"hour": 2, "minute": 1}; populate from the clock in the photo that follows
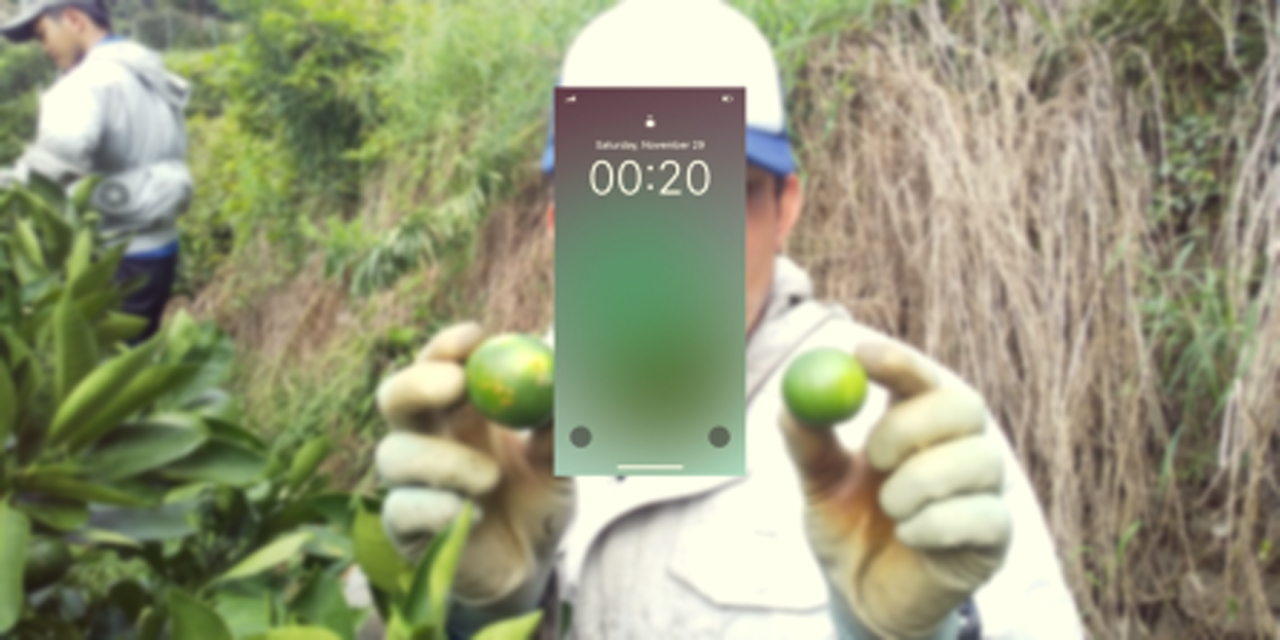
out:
{"hour": 0, "minute": 20}
